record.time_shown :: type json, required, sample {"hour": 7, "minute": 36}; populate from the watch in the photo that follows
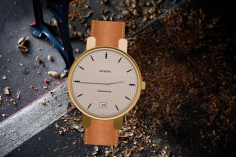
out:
{"hour": 2, "minute": 45}
